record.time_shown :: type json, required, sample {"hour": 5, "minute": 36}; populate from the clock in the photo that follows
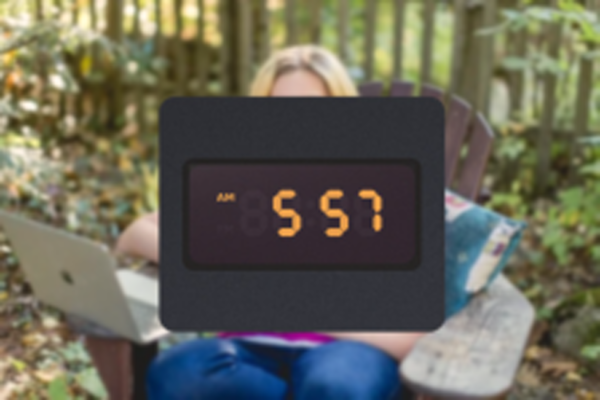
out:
{"hour": 5, "minute": 57}
